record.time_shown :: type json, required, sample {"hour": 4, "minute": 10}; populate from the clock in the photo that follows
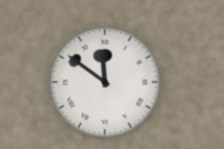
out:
{"hour": 11, "minute": 51}
